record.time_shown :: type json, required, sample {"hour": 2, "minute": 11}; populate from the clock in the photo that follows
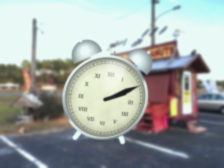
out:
{"hour": 2, "minute": 10}
